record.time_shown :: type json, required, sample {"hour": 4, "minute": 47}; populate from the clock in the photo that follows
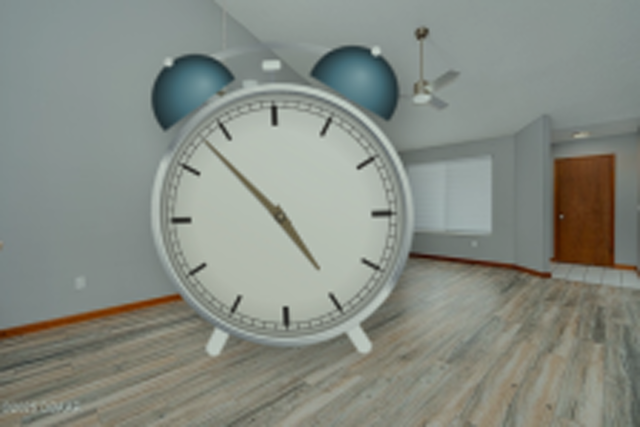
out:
{"hour": 4, "minute": 53}
